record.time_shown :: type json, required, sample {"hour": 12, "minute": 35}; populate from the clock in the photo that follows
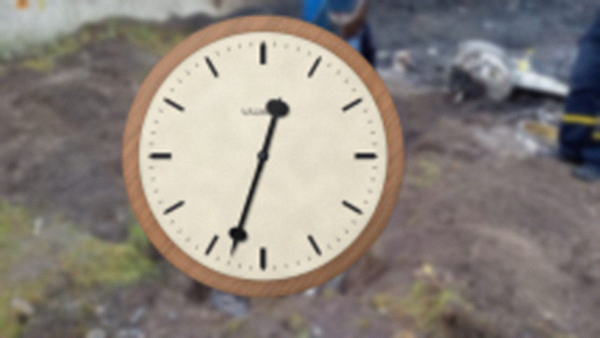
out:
{"hour": 12, "minute": 33}
